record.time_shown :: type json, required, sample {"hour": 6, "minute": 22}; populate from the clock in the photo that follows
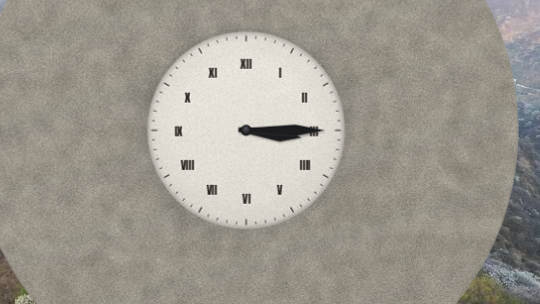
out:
{"hour": 3, "minute": 15}
